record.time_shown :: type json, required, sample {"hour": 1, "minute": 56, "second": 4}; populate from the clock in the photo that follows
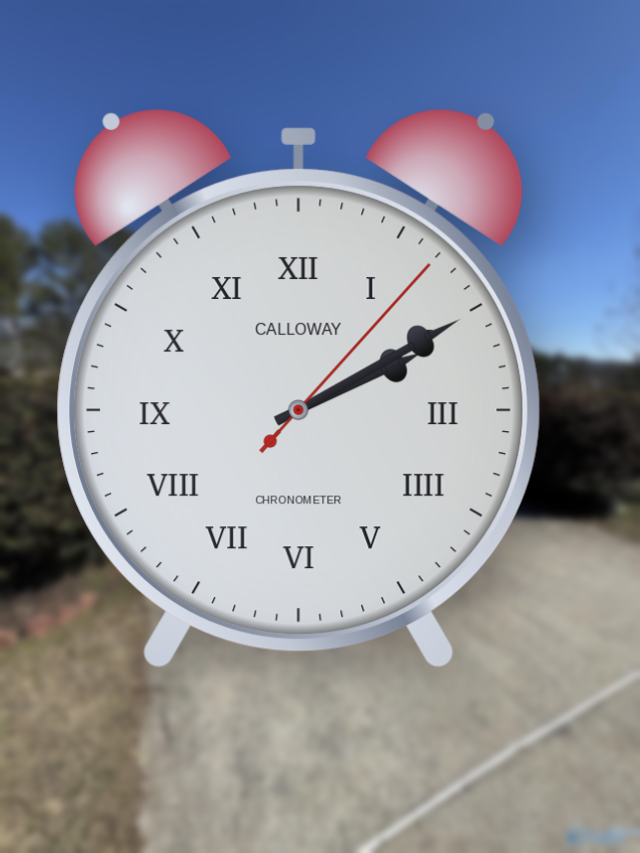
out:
{"hour": 2, "minute": 10, "second": 7}
